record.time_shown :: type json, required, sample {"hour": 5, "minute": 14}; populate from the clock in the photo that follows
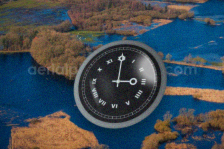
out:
{"hour": 3, "minute": 0}
